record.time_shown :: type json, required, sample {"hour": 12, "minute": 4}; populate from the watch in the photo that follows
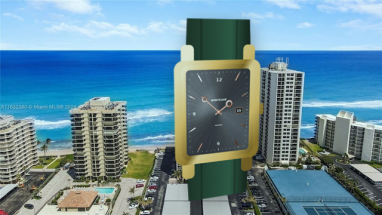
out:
{"hour": 1, "minute": 52}
